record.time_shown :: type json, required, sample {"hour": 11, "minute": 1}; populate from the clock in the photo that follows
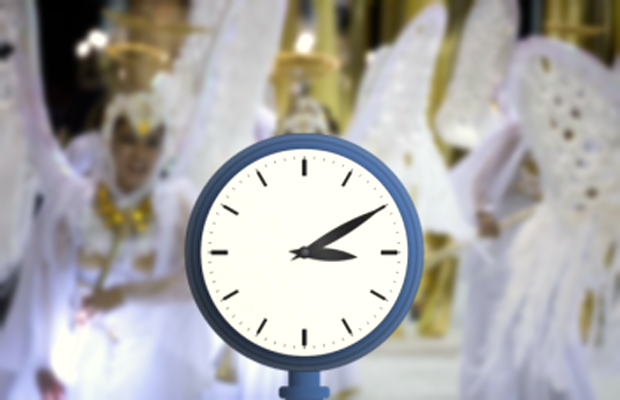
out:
{"hour": 3, "minute": 10}
